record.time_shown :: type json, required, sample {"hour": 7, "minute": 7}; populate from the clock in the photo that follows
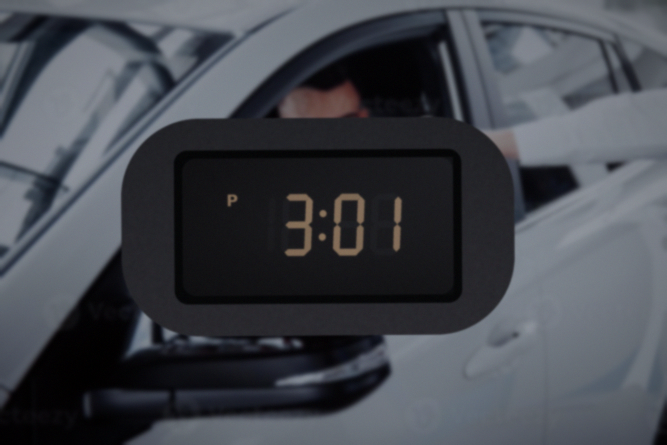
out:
{"hour": 3, "minute": 1}
